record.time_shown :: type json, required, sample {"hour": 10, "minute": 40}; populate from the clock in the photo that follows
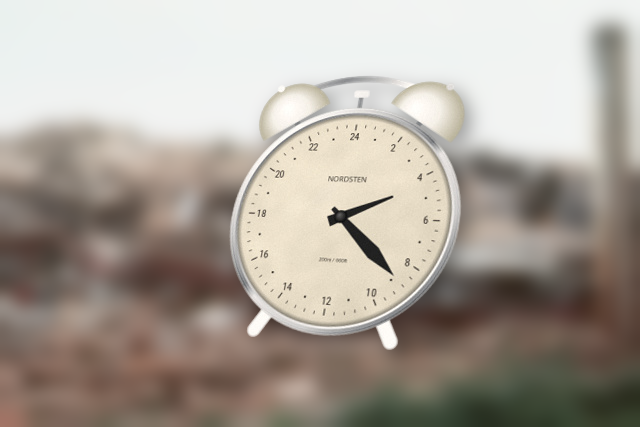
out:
{"hour": 4, "minute": 22}
